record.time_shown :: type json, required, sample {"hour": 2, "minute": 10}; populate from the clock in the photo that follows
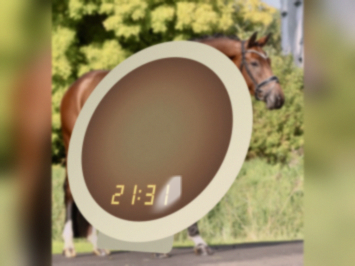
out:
{"hour": 21, "minute": 31}
